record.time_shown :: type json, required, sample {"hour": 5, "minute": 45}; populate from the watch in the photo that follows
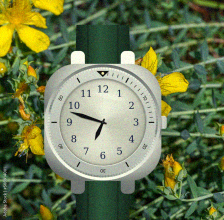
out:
{"hour": 6, "minute": 48}
